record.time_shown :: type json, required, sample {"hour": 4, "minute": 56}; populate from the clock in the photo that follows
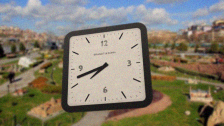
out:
{"hour": 7, "minute": 42}
